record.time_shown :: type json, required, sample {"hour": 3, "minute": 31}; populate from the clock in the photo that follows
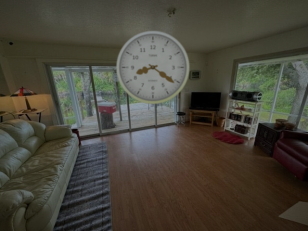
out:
{"hour": 8, "minute": 21}
